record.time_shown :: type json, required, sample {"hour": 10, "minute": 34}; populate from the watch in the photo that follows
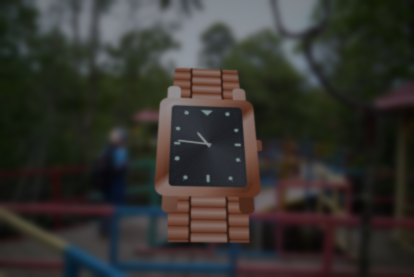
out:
{"hour": 10, "minute": 46}
